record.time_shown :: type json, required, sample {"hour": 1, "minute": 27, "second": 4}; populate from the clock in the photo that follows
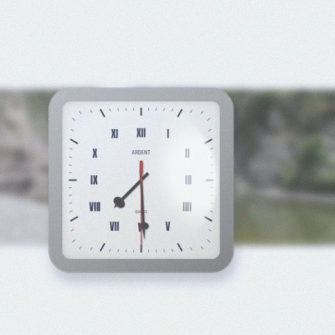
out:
{"hour": 7, "minute": 29, "second": 30}
